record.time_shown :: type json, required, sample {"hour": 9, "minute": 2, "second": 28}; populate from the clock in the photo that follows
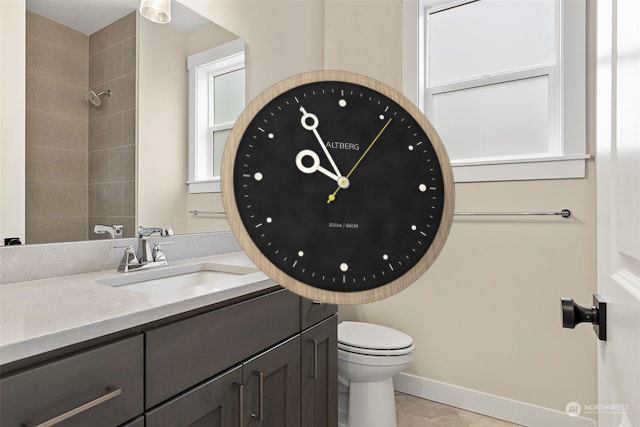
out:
{"hour": 9, "minute": 55, "second": 6}
